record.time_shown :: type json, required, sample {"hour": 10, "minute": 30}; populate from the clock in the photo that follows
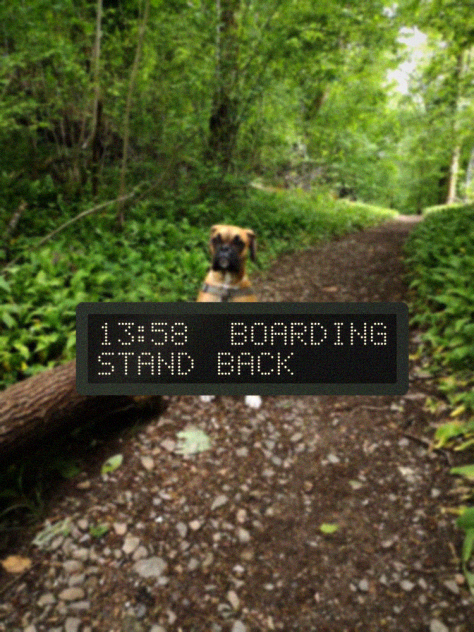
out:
{"hour": 13, "minute": 58}
